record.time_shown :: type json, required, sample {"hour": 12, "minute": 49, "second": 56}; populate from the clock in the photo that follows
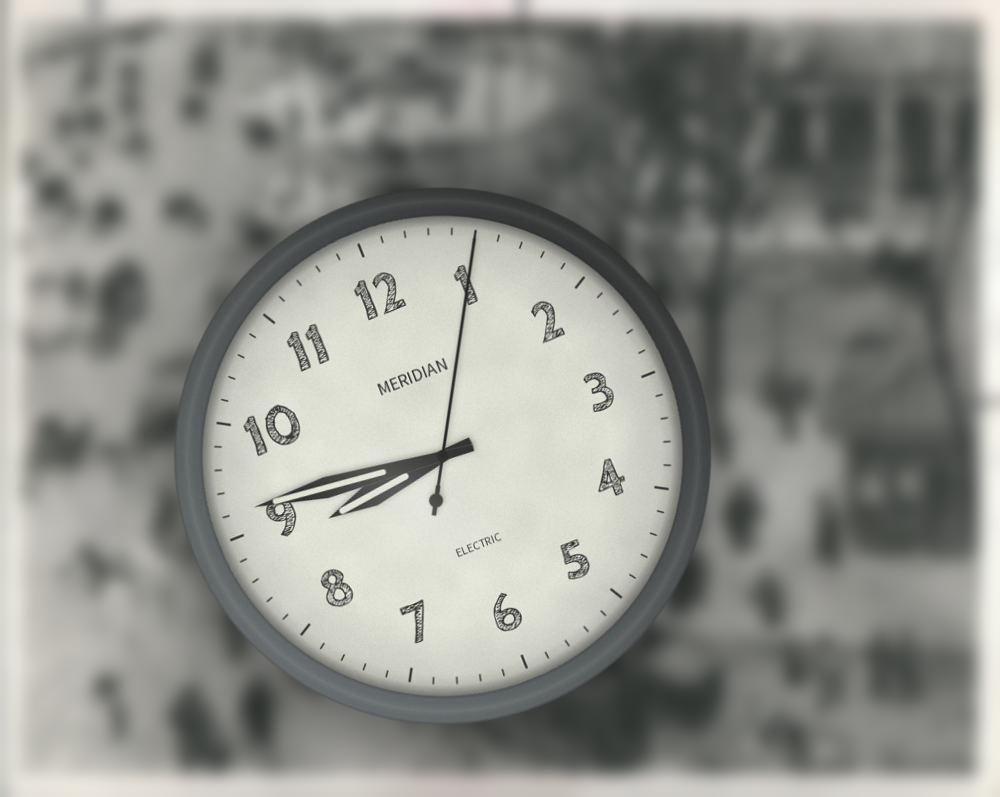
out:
{"hour": 8, "minute": 46, "second": 5}
